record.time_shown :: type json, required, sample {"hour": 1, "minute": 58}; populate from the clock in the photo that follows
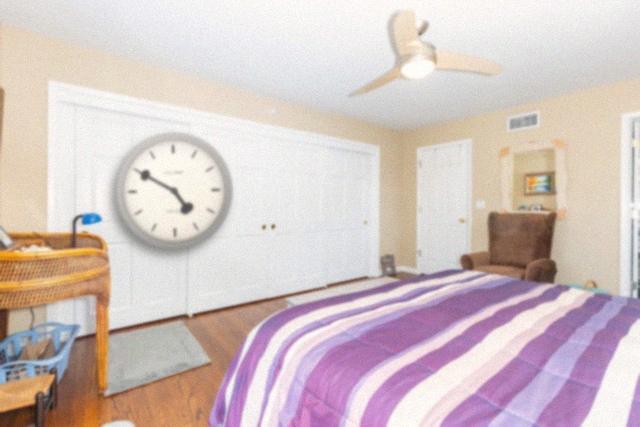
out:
{"hour": 4, "minute": 50}
